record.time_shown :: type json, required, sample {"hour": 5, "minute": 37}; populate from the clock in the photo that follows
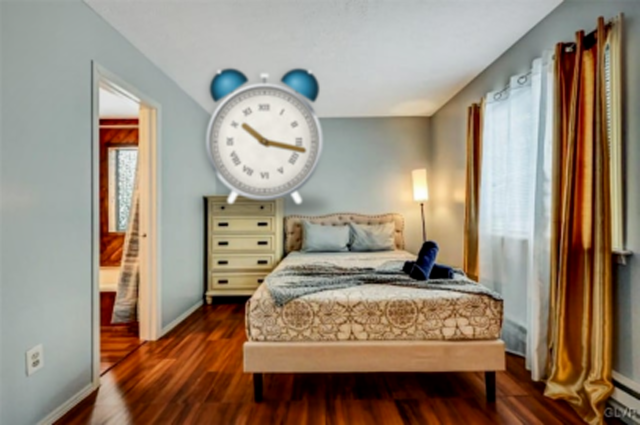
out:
{"hour": 10, "minute": 17}
